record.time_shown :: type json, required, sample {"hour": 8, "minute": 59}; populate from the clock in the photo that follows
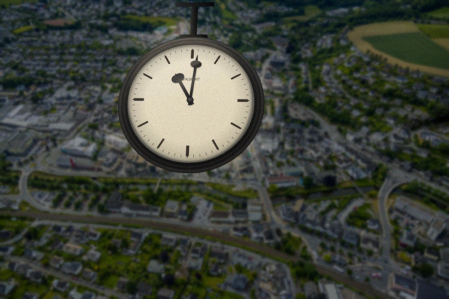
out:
{"hour": 11, "minute": 1}
